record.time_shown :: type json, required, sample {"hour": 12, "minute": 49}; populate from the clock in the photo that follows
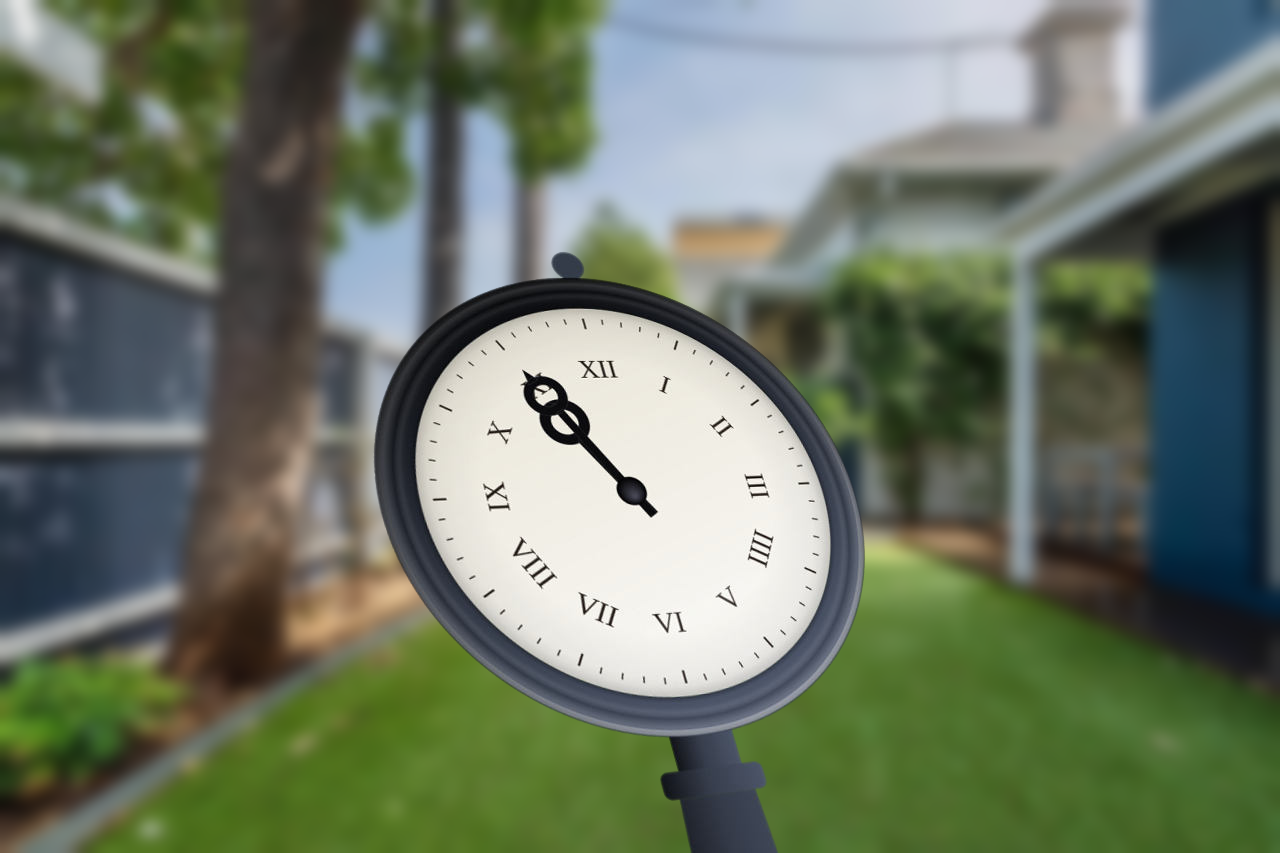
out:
{"hour": 10, "minute": 55}
